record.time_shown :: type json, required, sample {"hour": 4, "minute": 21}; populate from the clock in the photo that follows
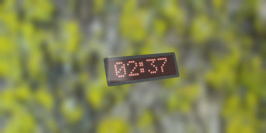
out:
{"hour": 2, "minute": 37}
